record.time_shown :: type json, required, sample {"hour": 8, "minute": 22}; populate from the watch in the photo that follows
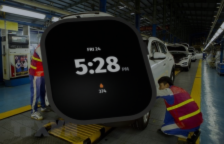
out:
{"hour": 5, "minute": 28}
